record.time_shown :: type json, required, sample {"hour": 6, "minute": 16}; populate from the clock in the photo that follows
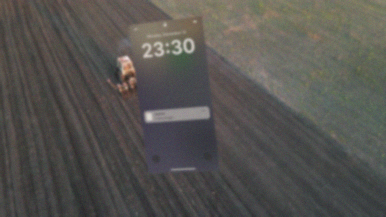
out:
{"hour": 23, "minute": 30}
